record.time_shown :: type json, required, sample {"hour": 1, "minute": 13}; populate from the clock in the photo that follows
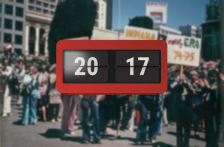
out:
{"hour": 20, "minute": 17}
